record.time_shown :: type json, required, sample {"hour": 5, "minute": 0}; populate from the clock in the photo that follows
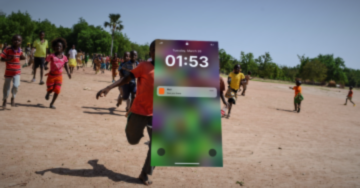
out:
{"hour": 1, "minute": 53}
